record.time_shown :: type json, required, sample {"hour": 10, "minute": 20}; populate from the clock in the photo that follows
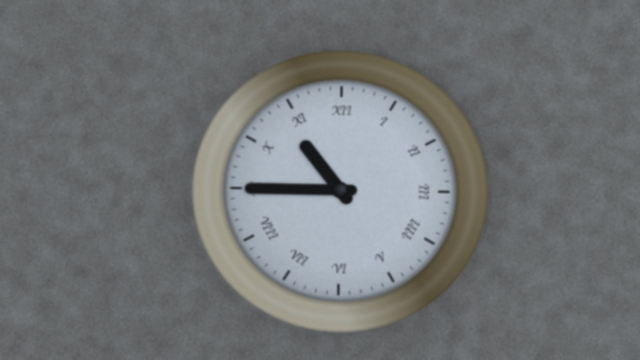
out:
{"hour": 10, "minute": 45}
